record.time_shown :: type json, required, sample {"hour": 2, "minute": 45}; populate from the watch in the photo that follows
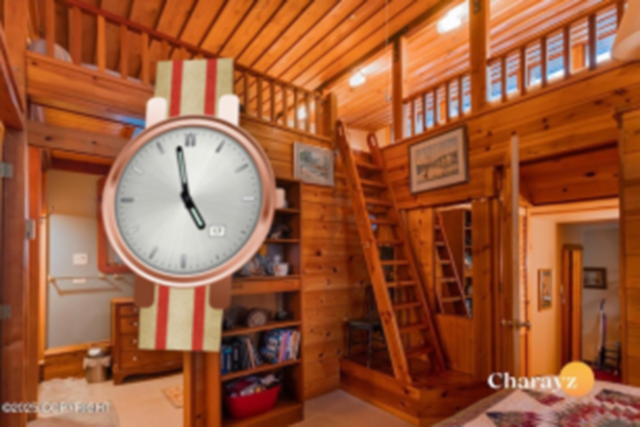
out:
{"hour": 4, "minute": 58}
